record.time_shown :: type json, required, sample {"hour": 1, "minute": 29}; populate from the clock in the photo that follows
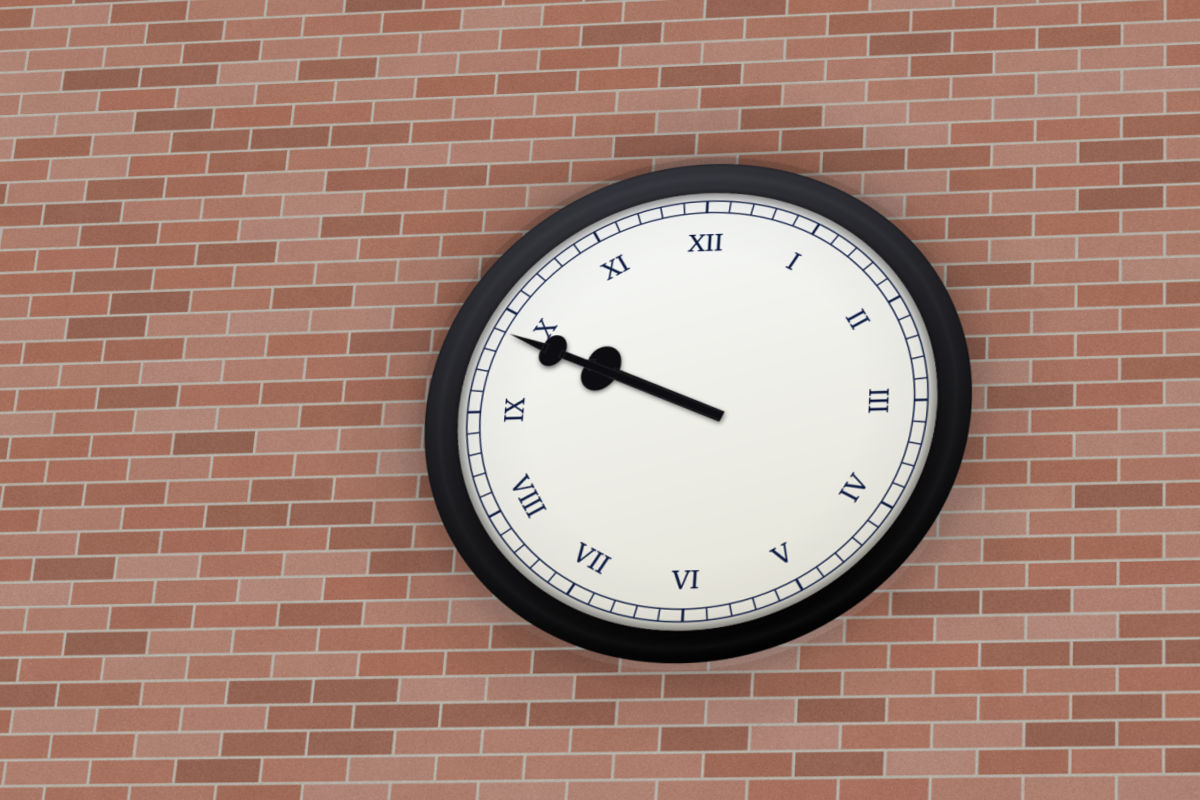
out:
{"hour": 9, "minute": 49}
